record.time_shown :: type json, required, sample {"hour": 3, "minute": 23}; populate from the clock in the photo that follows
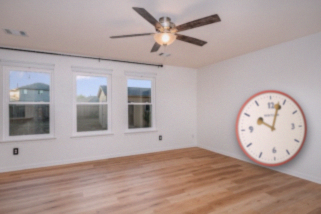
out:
{"hour": 10, "minute": 3}
